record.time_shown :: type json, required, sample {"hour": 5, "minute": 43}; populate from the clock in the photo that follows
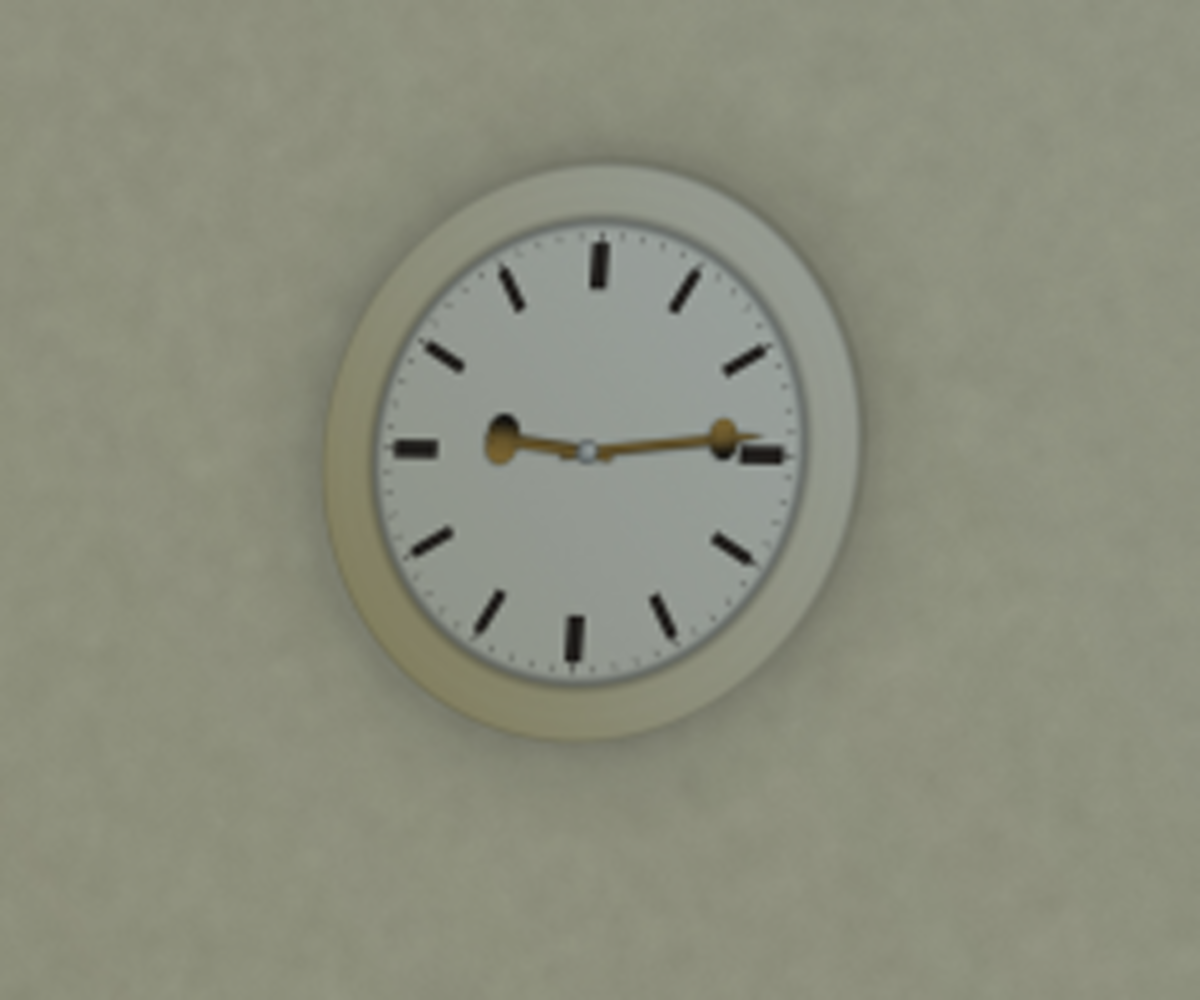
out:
{"hour": 9, "minute": 14}
